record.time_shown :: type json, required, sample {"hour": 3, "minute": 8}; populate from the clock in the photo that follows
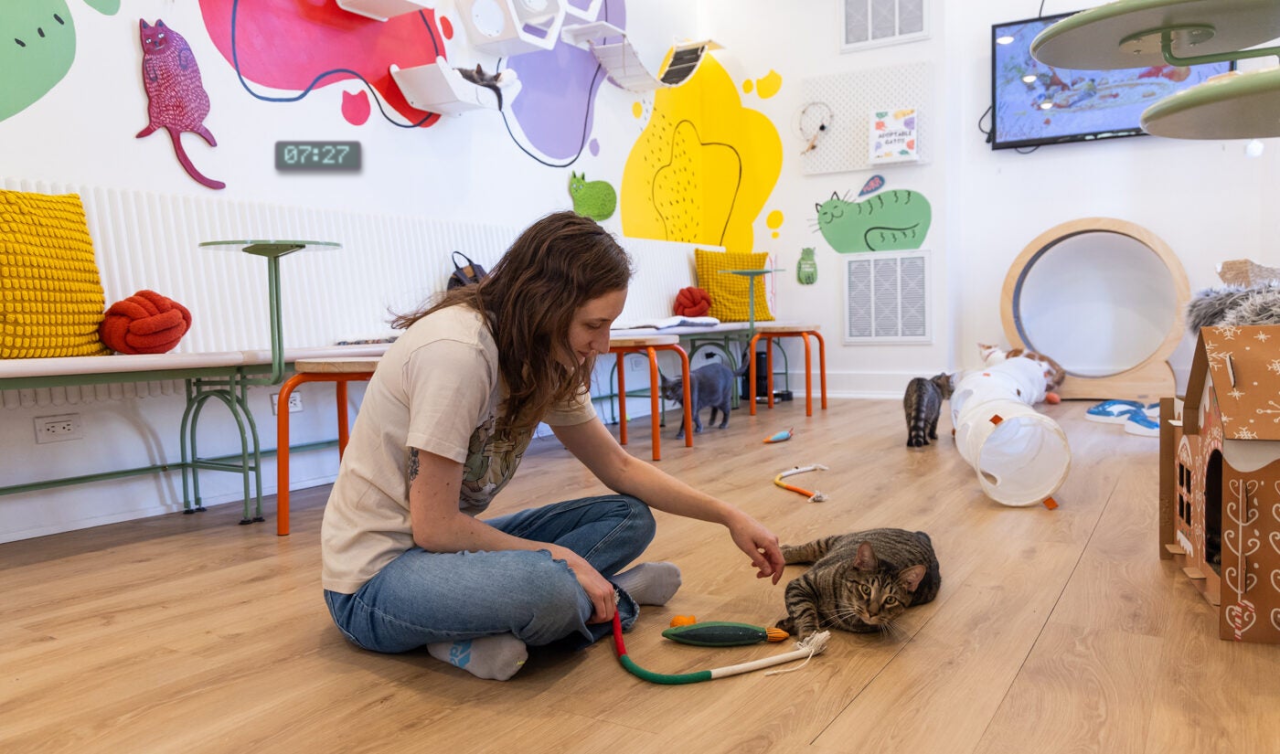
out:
{"hour": 7, "minute": 27}
